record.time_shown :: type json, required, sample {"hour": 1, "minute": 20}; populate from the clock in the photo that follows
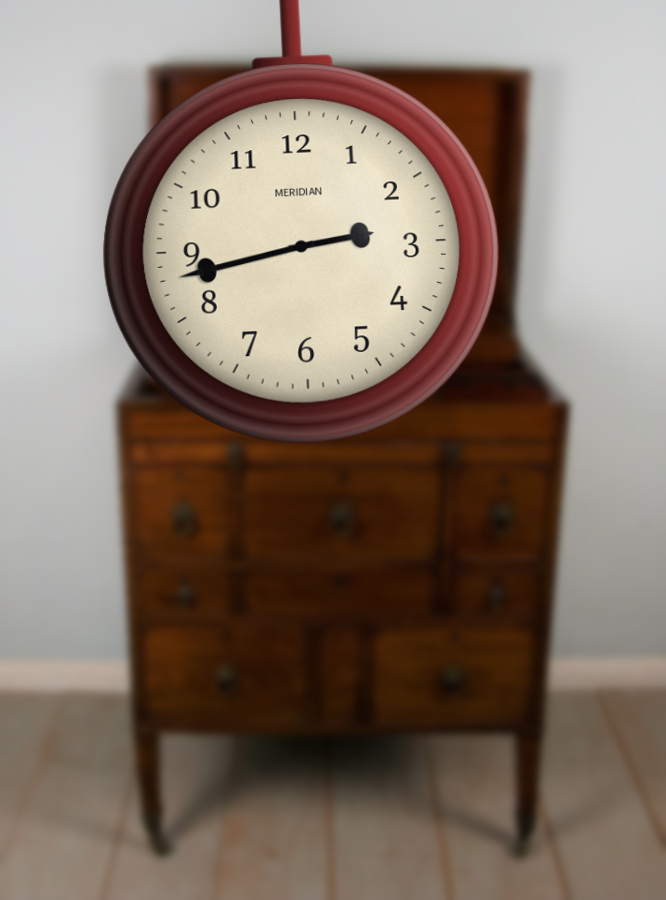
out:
{"hour": 2, "minute": 43}
